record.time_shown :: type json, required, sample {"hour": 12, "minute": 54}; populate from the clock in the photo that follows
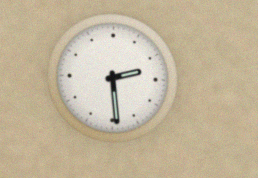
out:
{"hour": 2, "minute": 29}
